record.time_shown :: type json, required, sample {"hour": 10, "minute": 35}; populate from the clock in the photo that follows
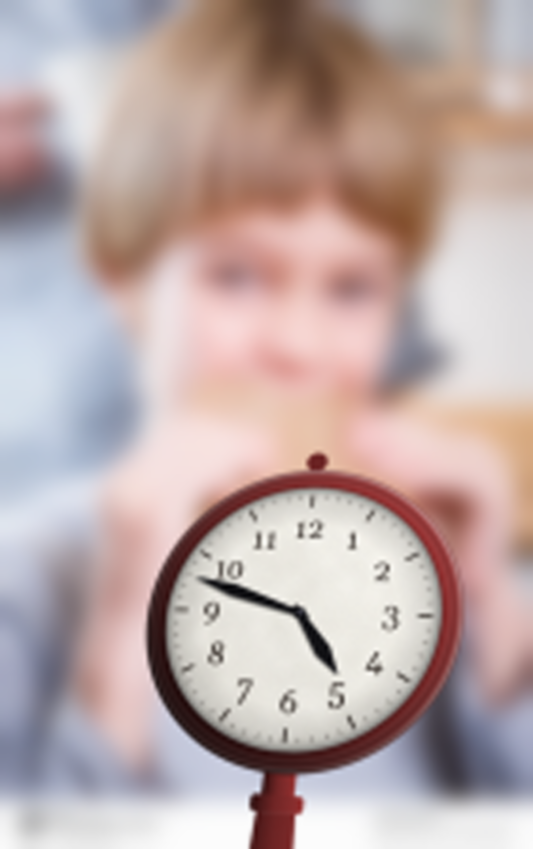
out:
{"hour": 4, "minute": 48}
